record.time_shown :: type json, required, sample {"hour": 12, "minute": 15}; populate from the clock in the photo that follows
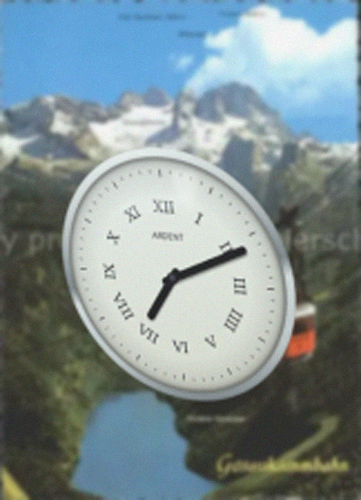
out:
{"hour": 7, "minute": 11}
